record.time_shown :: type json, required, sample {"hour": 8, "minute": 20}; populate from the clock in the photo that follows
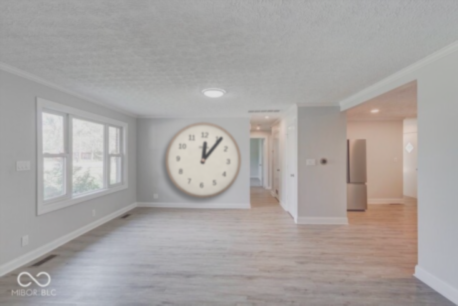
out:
{"hour": 12, "minute": 6}
